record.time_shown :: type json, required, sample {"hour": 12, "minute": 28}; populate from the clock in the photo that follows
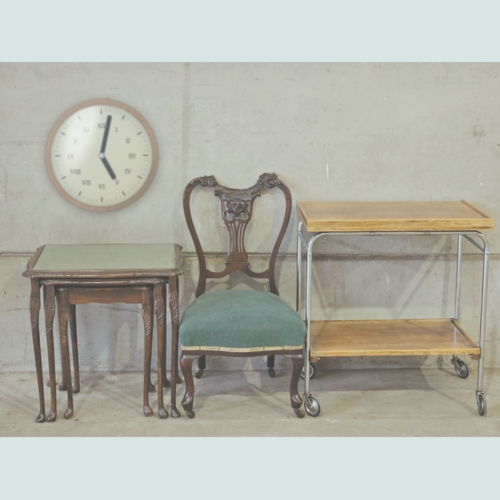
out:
{"hour": 5, "minute": 2}
